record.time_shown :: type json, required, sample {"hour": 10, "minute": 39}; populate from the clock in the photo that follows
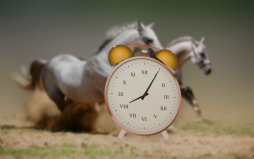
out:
{"hour": 8, "minute": 5}
